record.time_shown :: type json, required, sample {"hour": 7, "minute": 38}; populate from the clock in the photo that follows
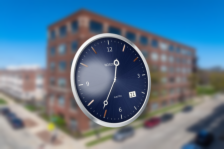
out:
{"hour": 12, "minute": 36}
